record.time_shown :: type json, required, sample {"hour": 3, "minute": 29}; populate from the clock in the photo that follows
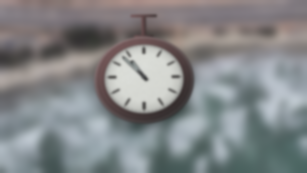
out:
{"hour": 10, "minute": 53}
